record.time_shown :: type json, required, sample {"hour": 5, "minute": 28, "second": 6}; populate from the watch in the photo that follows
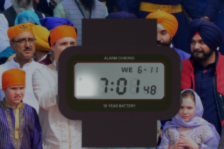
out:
{"hour": 7, "minute": 1, "second": 48}
